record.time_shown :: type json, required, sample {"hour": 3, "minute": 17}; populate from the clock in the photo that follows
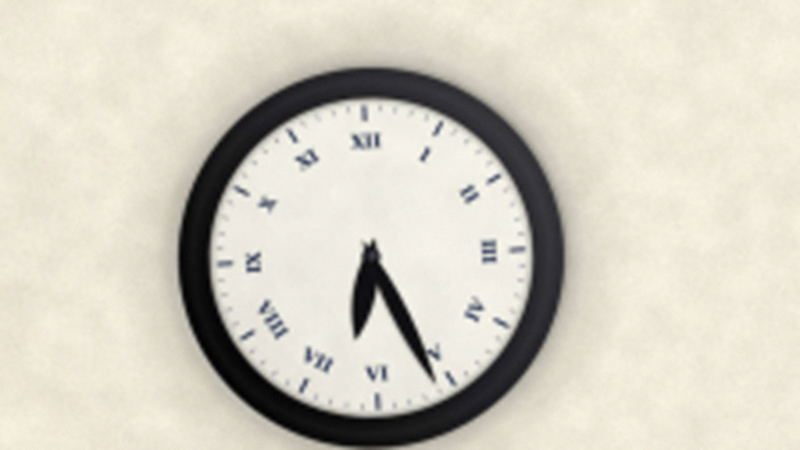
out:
{"hour": 6, "minute": 26}
